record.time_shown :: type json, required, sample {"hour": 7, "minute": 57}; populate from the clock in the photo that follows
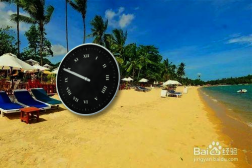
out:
{"hour": 9, "minute": 49}
